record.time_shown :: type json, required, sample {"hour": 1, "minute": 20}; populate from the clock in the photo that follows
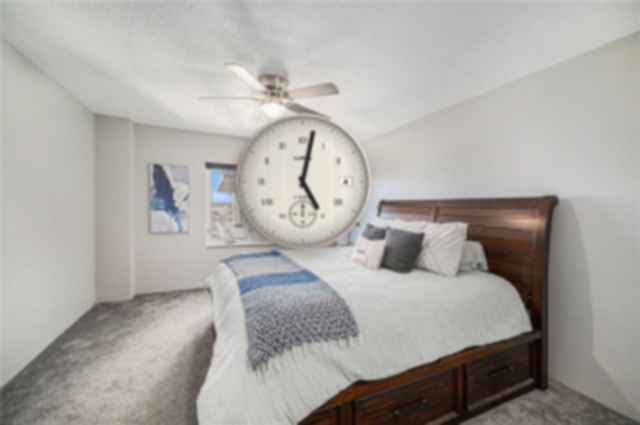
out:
{"hour": 5, "minute": 2}
